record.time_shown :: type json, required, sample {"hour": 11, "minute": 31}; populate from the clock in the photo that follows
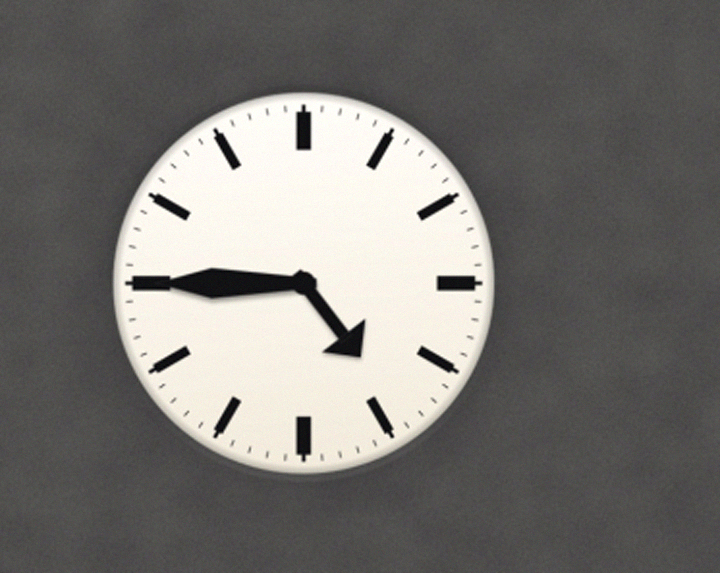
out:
{"hour": 4, "minute": 45}
